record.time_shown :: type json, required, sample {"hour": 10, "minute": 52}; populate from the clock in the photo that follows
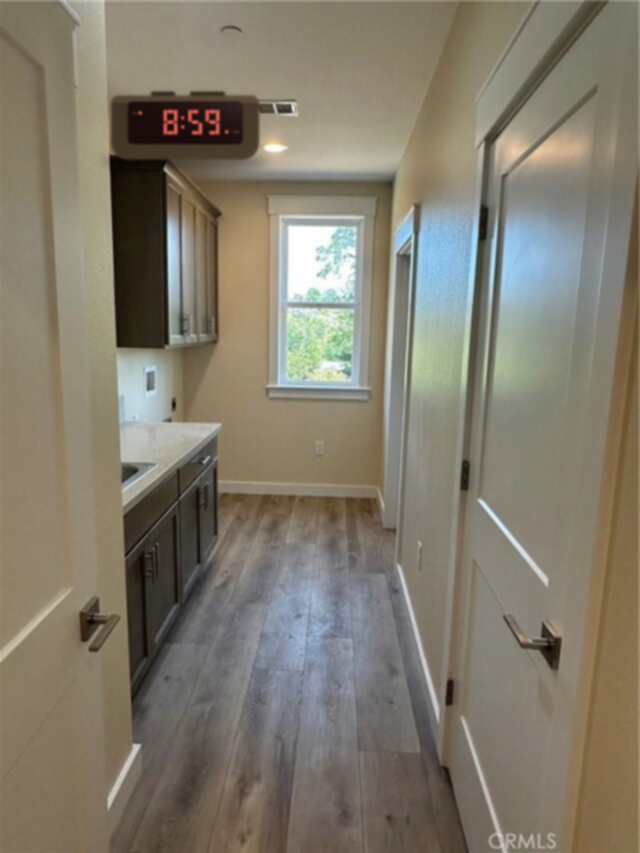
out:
{"hour": 8, "minute": 59}
